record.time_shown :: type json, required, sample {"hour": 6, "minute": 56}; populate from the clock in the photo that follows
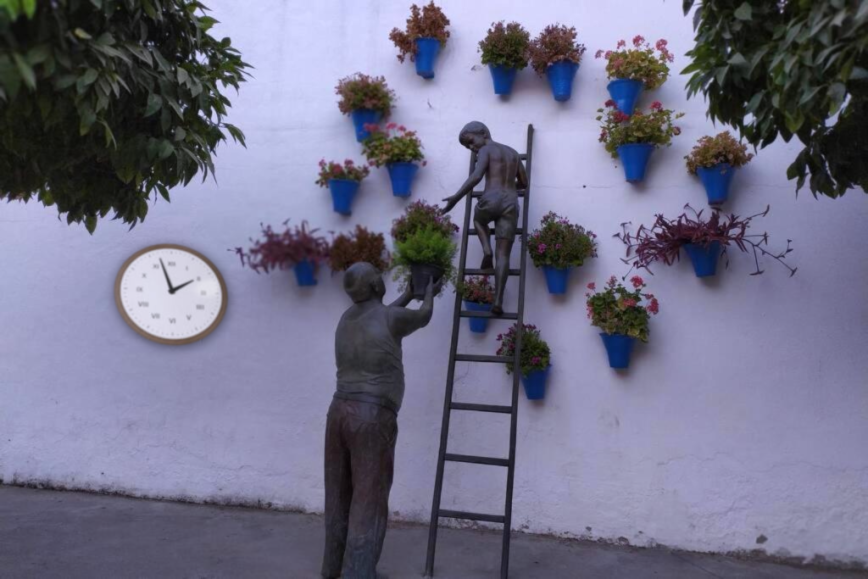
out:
{"hour": 1, "minute": 57}
